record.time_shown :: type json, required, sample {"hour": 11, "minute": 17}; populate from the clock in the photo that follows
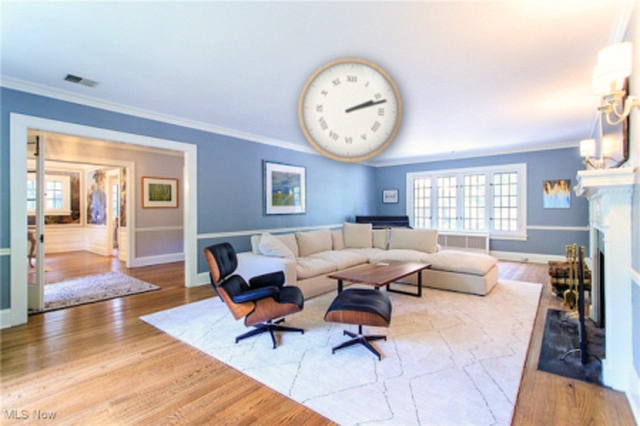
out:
{"hour": 2, "minute": 12}
